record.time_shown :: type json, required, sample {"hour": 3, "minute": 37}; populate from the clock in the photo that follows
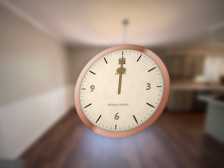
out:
{"hour": 12, "minute": 0}
